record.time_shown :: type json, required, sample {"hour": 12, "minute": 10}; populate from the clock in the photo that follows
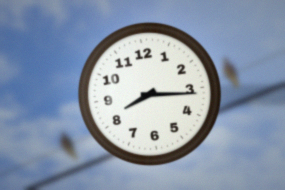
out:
{"hour": 8, "minute": 16}
